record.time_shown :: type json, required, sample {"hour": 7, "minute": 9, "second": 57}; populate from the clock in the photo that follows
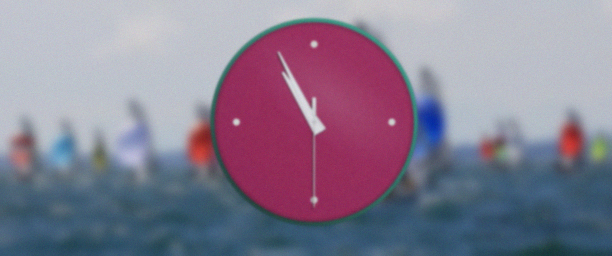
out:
{"hour": 10, "minute": 55, "second": 30}
